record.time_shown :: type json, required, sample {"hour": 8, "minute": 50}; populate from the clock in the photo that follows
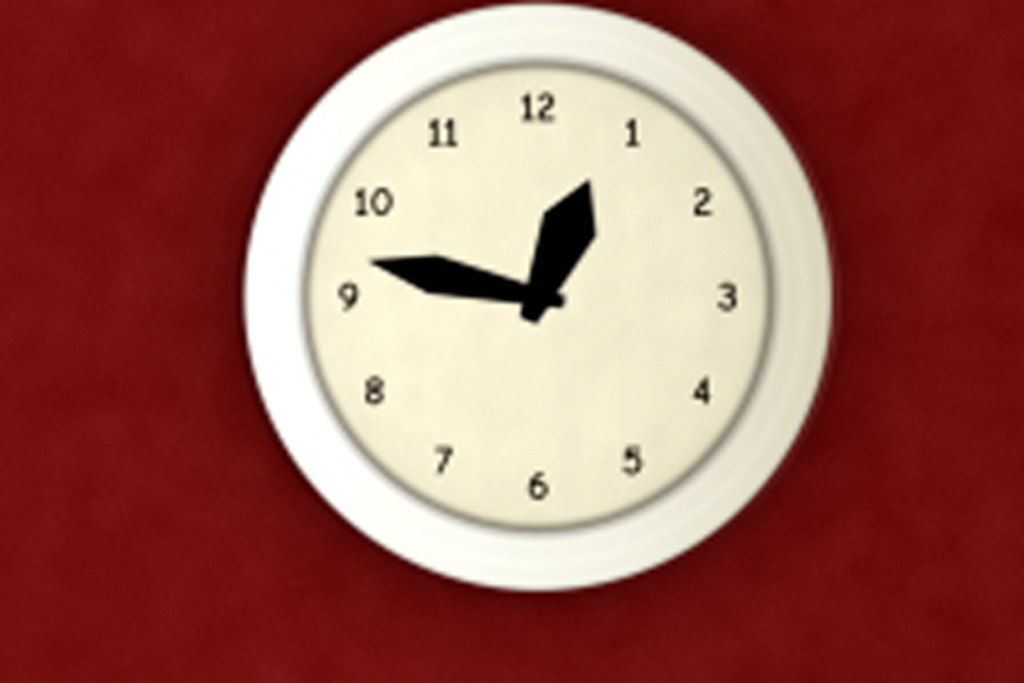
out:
{"hour": 12, "minute": 47}
